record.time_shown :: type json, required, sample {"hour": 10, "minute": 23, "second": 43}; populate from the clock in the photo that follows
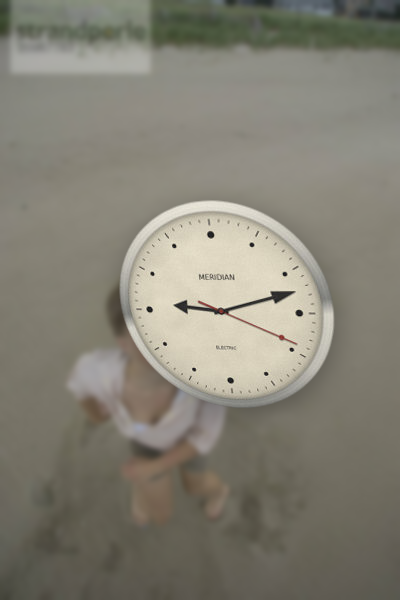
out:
{"hour": 9, "minute": 12, "second": 19}
